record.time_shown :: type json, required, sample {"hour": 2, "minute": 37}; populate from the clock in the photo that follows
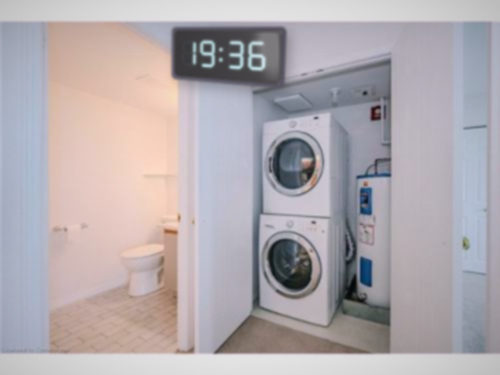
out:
{"hour": 19, "minute": 36}
